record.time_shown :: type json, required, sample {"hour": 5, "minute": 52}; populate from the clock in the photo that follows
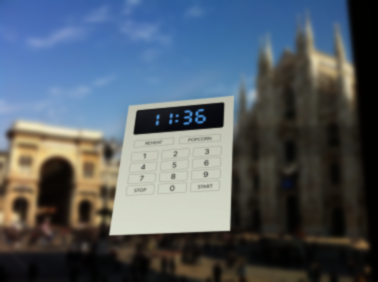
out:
{"hour": 11, "minute": 36}
